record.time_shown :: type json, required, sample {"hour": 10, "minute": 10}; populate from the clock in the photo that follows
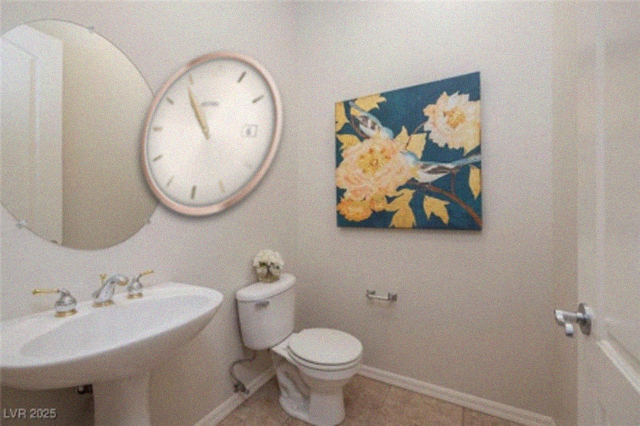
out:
{"hour": 10, "minute": 54}
